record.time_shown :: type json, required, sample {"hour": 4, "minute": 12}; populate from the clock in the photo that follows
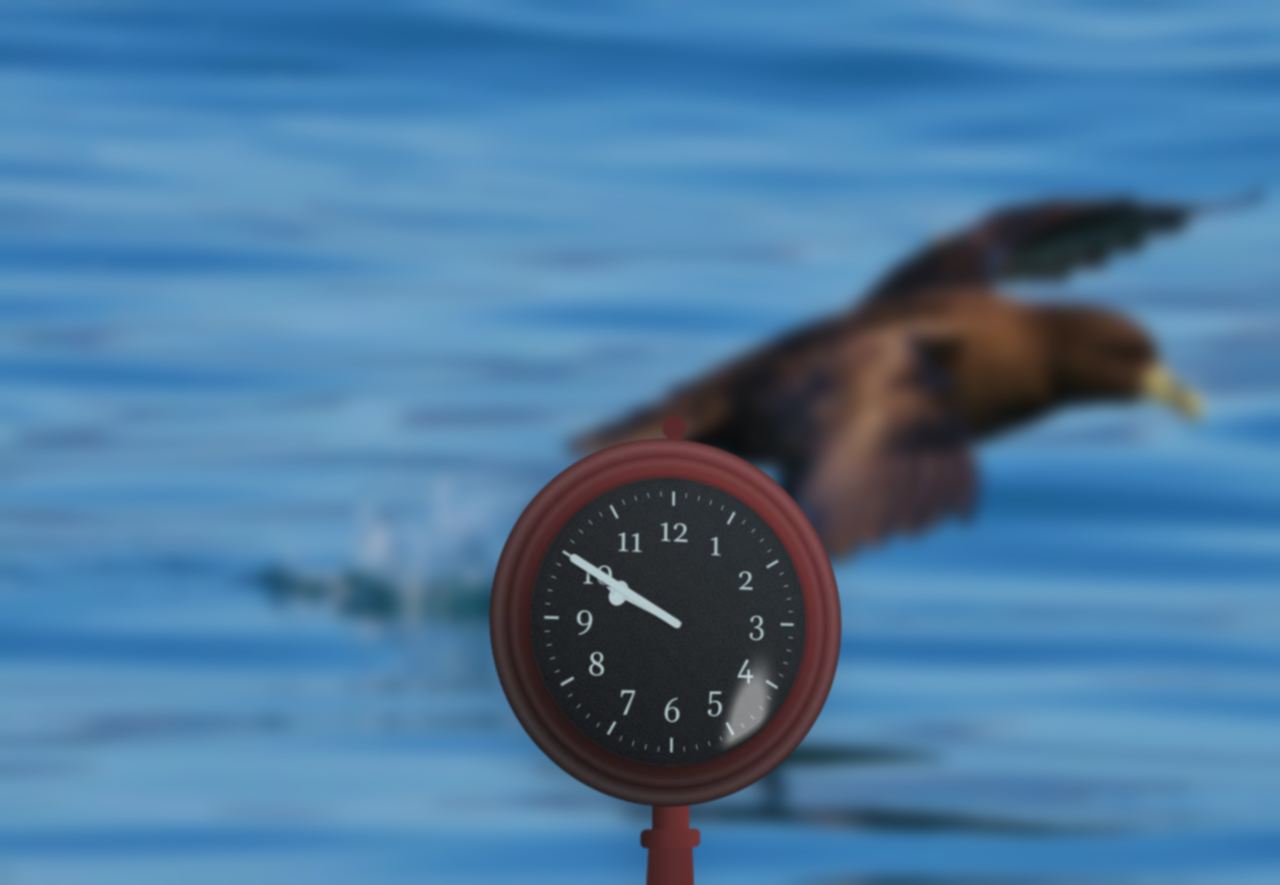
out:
{"hour": 9, "minute": 50}
